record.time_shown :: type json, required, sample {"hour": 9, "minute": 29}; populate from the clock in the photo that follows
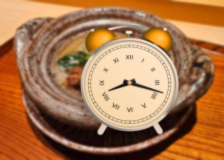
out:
{"hour": 8, "minute": 18}
